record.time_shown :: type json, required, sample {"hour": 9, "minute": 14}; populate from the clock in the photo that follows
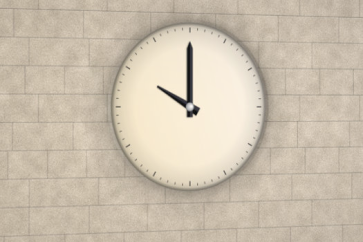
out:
{"hour": 10, "minute": 0}
